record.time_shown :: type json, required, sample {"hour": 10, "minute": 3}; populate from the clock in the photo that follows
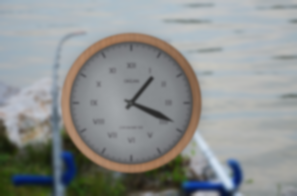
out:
{"hour": 1, "minute": 19}
